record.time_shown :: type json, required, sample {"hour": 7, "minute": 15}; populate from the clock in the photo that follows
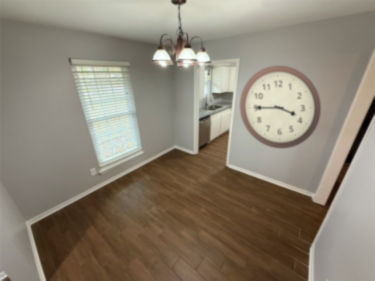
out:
{"hour": 3, "minute": 45}
